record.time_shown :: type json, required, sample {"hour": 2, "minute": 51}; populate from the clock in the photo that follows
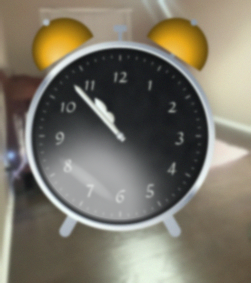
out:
{"hour": 10, "minute": 53}
